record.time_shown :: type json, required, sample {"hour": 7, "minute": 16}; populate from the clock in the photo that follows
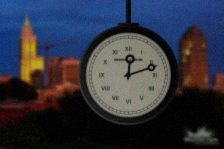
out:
{"hour": 12, "minute": 12}
